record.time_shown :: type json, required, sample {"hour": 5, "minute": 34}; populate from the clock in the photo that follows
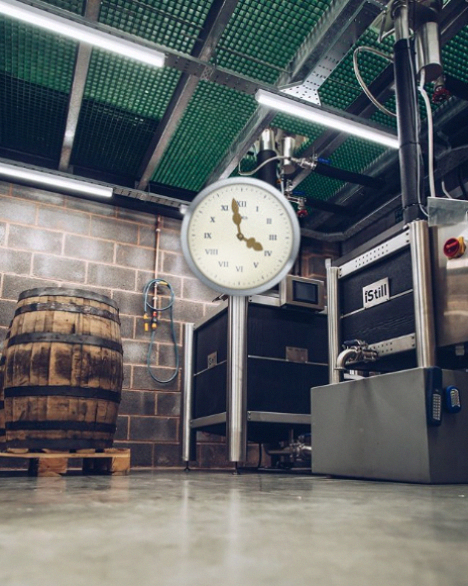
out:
{"hour": 3, "minute": 58}
